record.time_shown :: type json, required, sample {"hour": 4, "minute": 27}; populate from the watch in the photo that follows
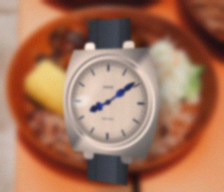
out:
{"hour": 8, "minute": 9}
